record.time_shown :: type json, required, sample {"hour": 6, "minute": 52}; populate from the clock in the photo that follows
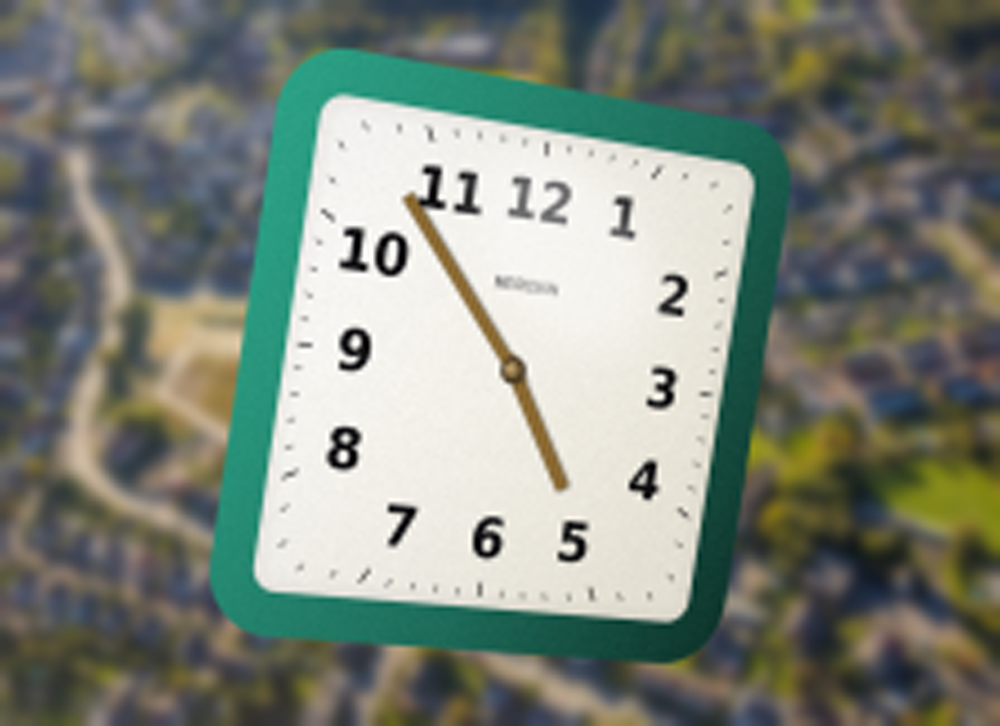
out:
{"hour": 4, "minute": 53}
